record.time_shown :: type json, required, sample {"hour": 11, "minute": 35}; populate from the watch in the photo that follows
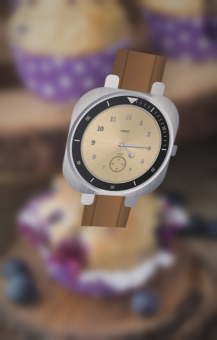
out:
{"hour": 4, "minute": 15}
